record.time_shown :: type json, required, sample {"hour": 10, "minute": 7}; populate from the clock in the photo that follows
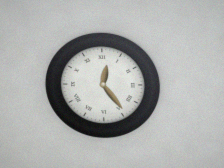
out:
{"hour": 12, "minute": 24}
